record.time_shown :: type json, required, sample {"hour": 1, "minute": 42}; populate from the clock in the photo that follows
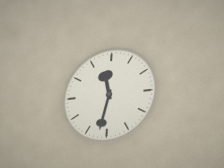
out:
{"hour": 11, "minute": 32}
